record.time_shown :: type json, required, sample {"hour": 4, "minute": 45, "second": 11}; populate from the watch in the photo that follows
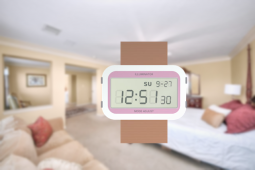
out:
{"hour": 12, "minute": 51, "second": 30}
